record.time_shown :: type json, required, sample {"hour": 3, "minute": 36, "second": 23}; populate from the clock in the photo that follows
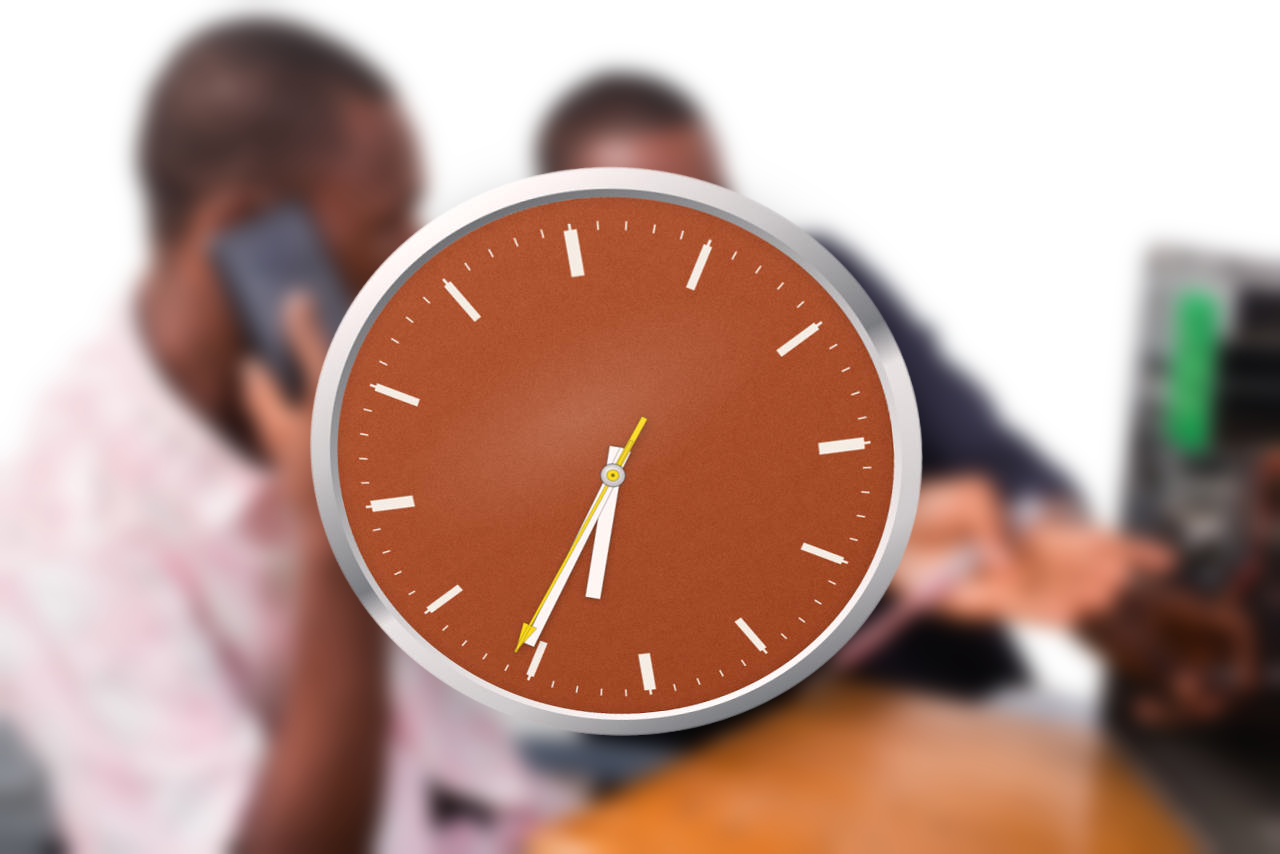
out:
{"hour": 6, "minute": 35, "second": 36}
